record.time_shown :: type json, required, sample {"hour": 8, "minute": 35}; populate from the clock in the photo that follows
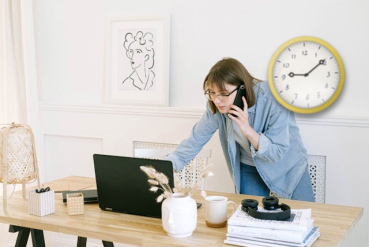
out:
{"hour": 9, "minute": 9}
